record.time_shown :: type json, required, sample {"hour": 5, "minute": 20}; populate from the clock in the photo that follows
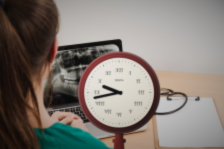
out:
{"hour": 9, "minute": 43}
